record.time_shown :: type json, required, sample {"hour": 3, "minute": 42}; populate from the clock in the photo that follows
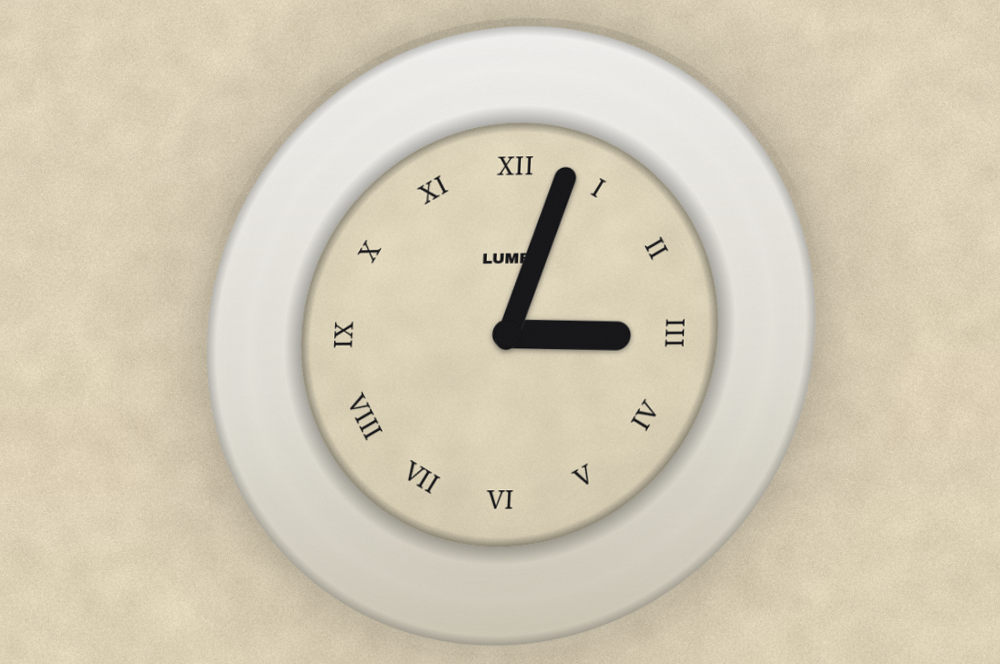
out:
{"hour": 3, "minute": 3}
